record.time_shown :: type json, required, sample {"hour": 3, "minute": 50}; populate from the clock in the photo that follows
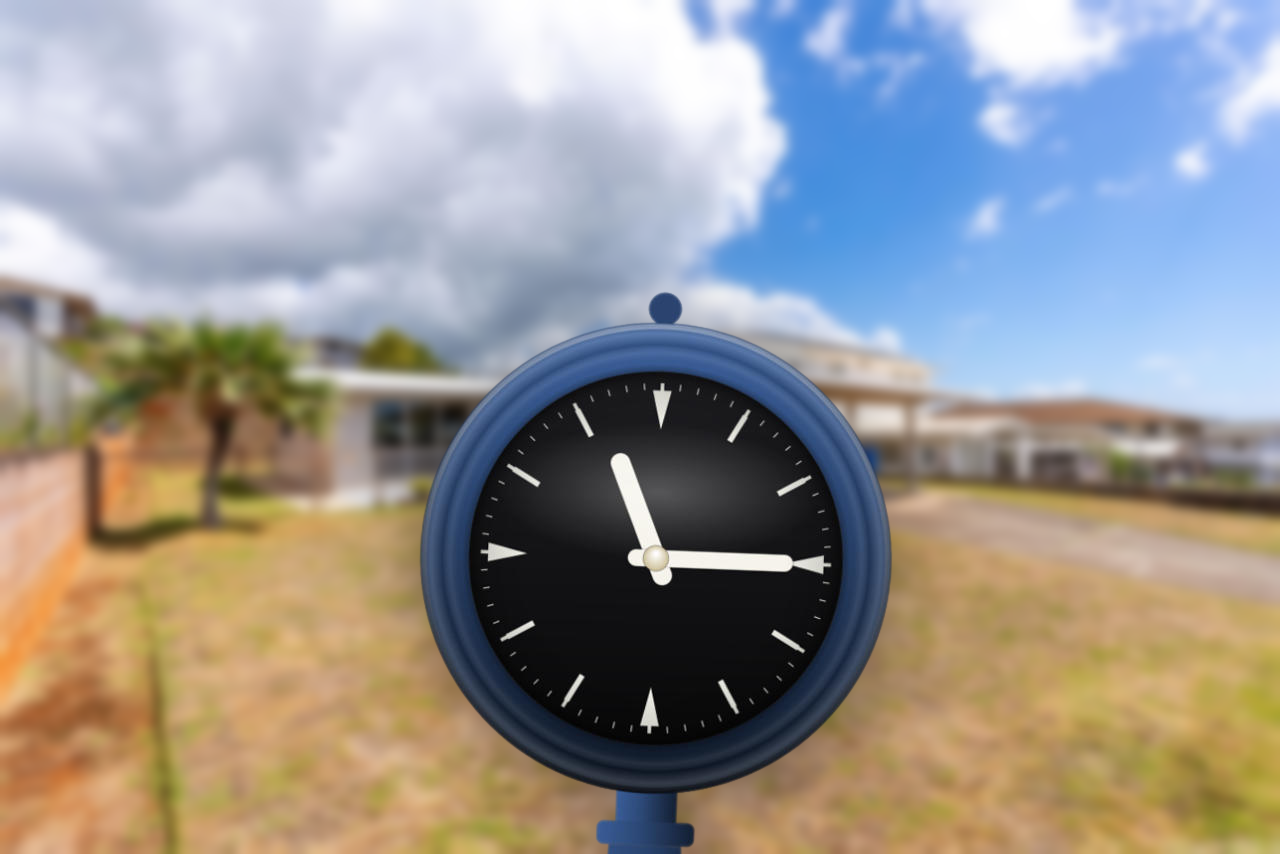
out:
{"hour": 11, "minute": 15}
